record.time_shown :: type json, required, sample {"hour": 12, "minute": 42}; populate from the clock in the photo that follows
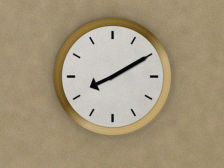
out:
{"hour": 8, "minute": 10}
